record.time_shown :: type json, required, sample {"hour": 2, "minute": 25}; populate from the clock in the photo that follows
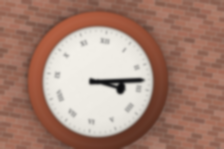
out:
{"hour": 3, "minute": 13}
